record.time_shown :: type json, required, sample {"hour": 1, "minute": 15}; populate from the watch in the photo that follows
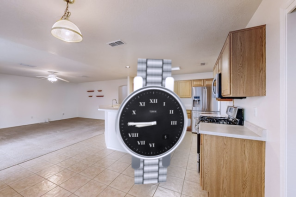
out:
{"hour": 8, "minute": 45}
